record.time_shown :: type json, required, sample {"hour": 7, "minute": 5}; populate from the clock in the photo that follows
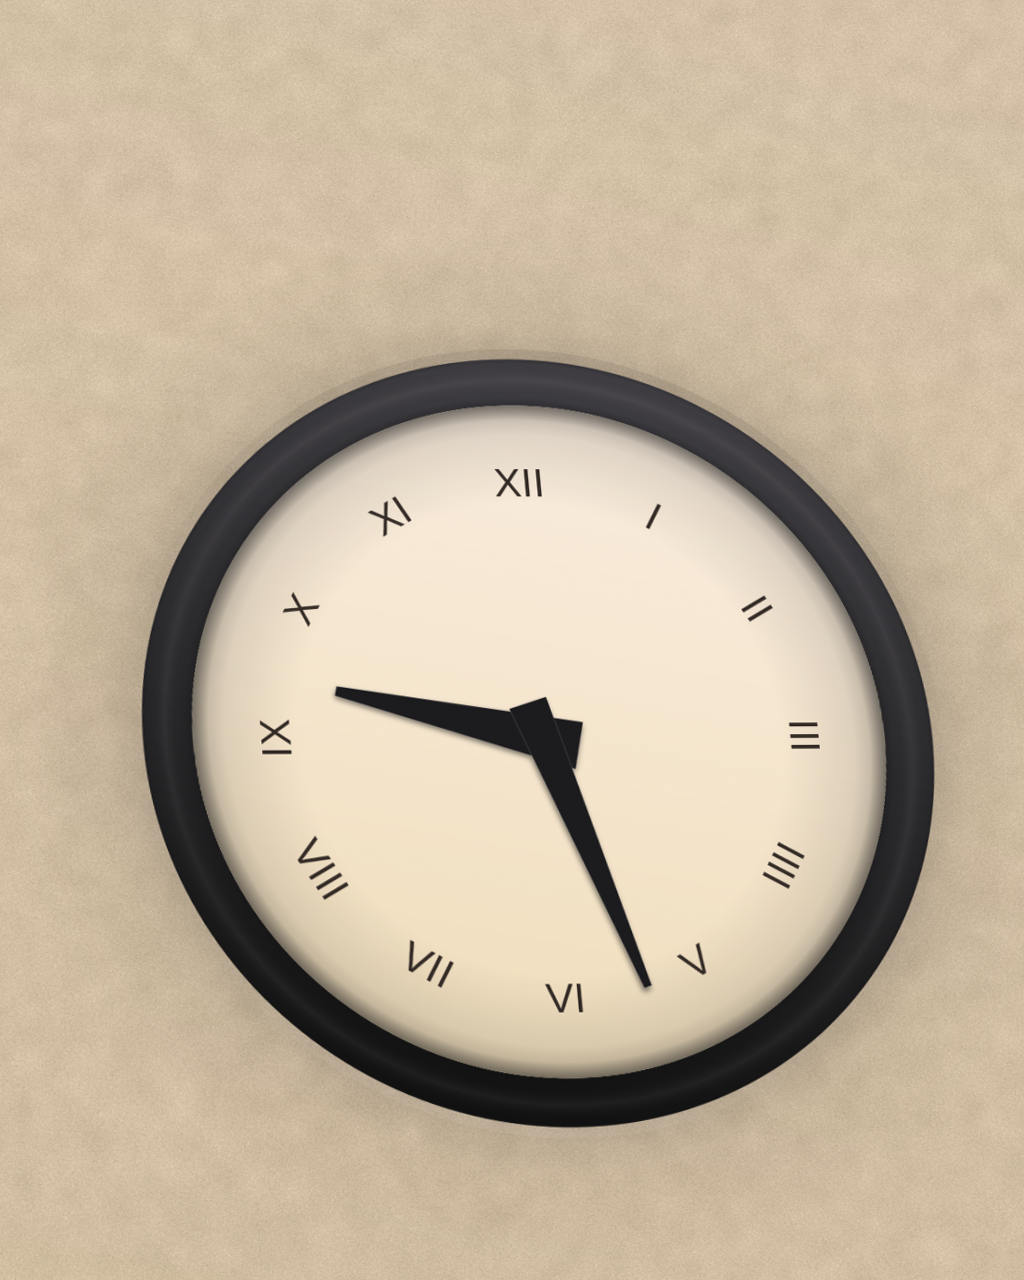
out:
{"hour": 9, "minute": 27}
